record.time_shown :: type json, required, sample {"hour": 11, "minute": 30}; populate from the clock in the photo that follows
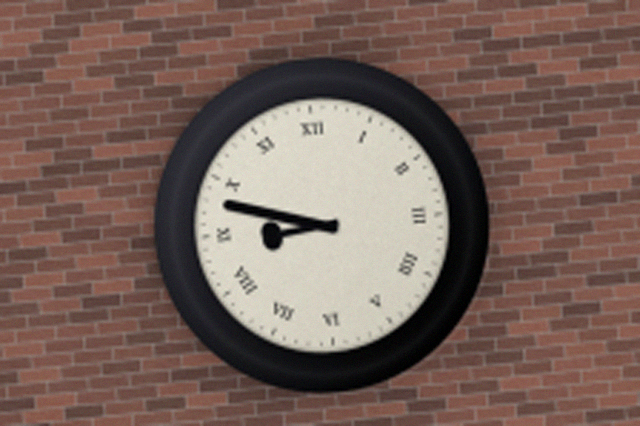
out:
{"hour": 8, "minute": 48}
